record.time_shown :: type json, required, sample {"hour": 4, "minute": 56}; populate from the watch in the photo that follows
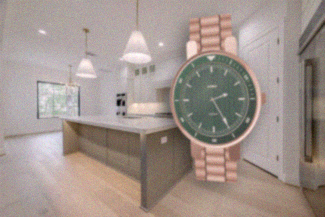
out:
{"hour": 2, "minute": 25}
